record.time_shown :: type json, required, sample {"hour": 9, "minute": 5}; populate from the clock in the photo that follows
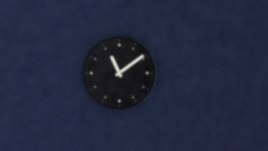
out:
{"hour": 11, "minute": 9}
